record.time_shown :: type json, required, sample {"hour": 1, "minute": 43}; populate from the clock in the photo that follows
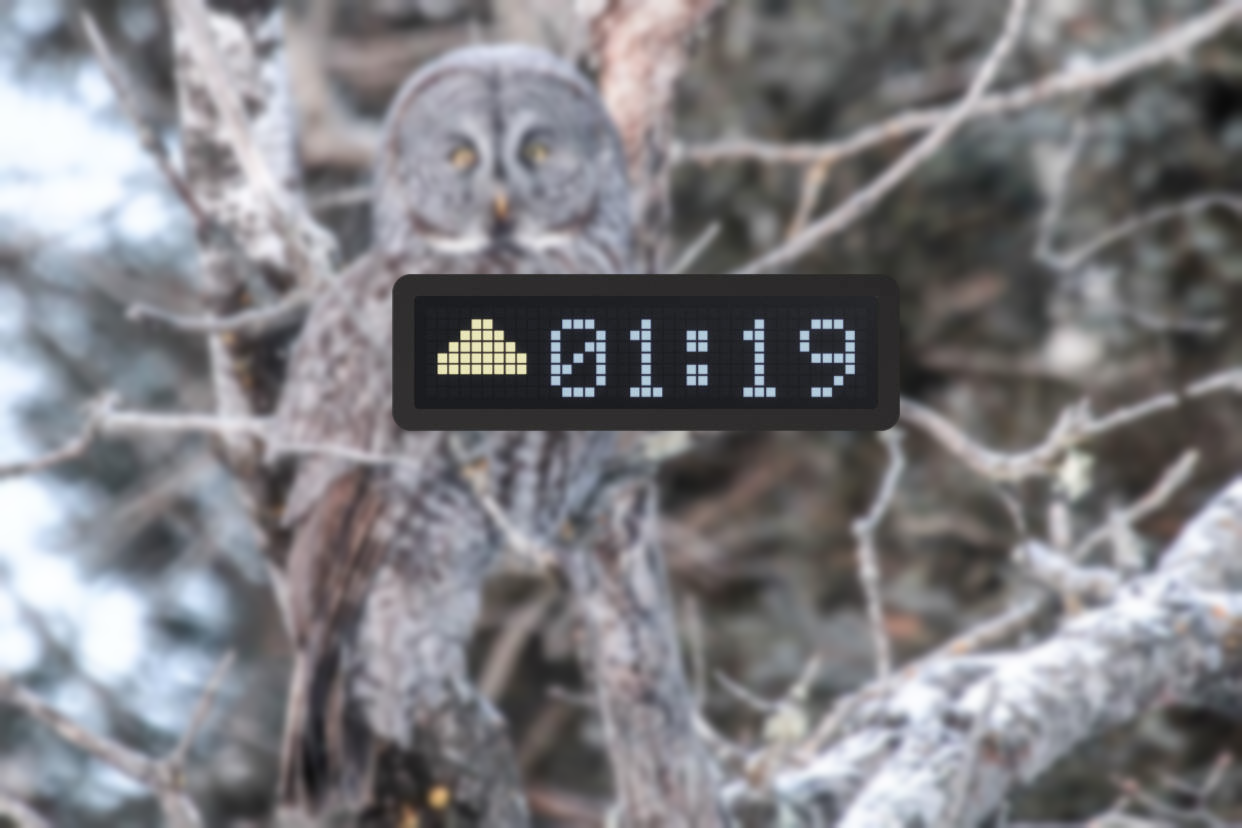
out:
{"hour": 1, "minute": 19}
